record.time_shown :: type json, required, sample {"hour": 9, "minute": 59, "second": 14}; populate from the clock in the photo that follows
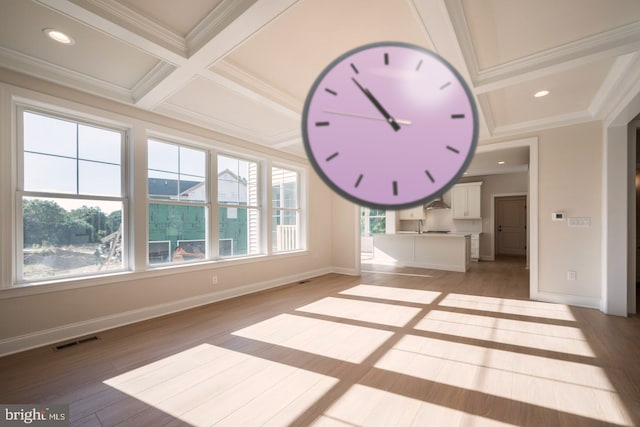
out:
{"hour": 10, "minute": 53, "second": 47}
